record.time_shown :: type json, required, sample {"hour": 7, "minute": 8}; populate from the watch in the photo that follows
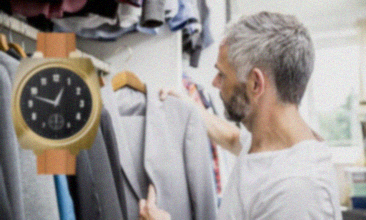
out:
{"hour": 12, "minute": 48}
